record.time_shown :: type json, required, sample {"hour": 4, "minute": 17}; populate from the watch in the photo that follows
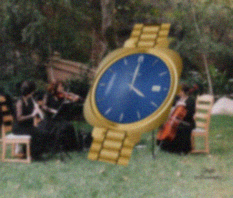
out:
{"hour": 4, "minute": 0}
